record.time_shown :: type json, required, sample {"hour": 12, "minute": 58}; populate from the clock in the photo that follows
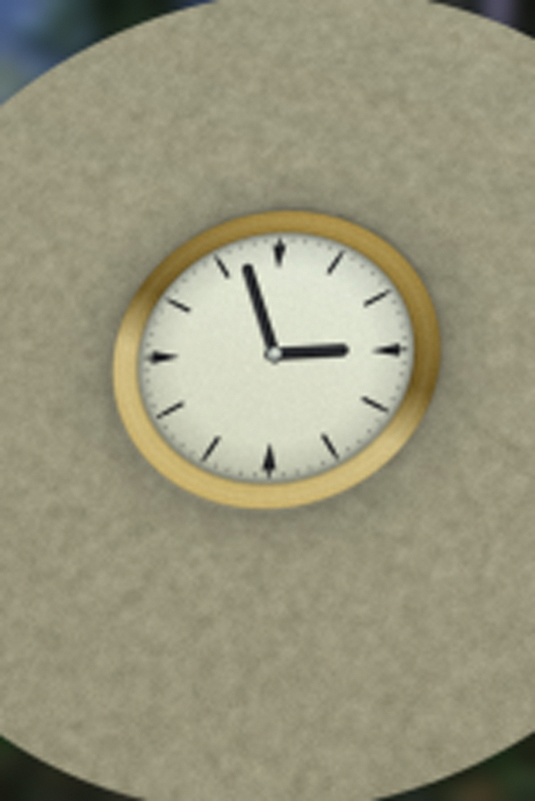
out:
{"hour": 2, "minute": 57}
